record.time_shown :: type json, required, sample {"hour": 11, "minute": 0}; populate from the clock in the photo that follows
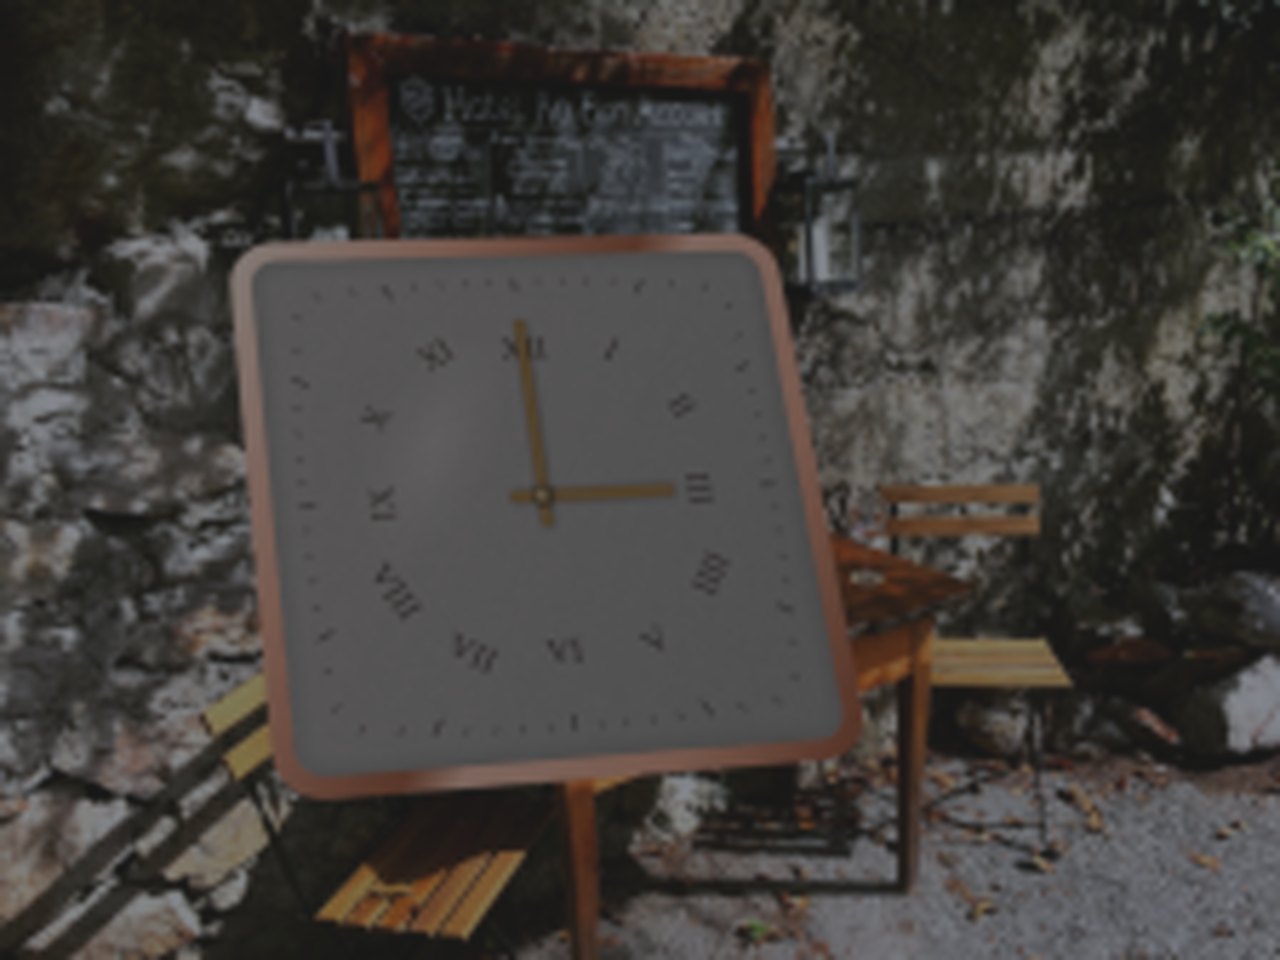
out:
{"hour": 3, "minute": 0}
